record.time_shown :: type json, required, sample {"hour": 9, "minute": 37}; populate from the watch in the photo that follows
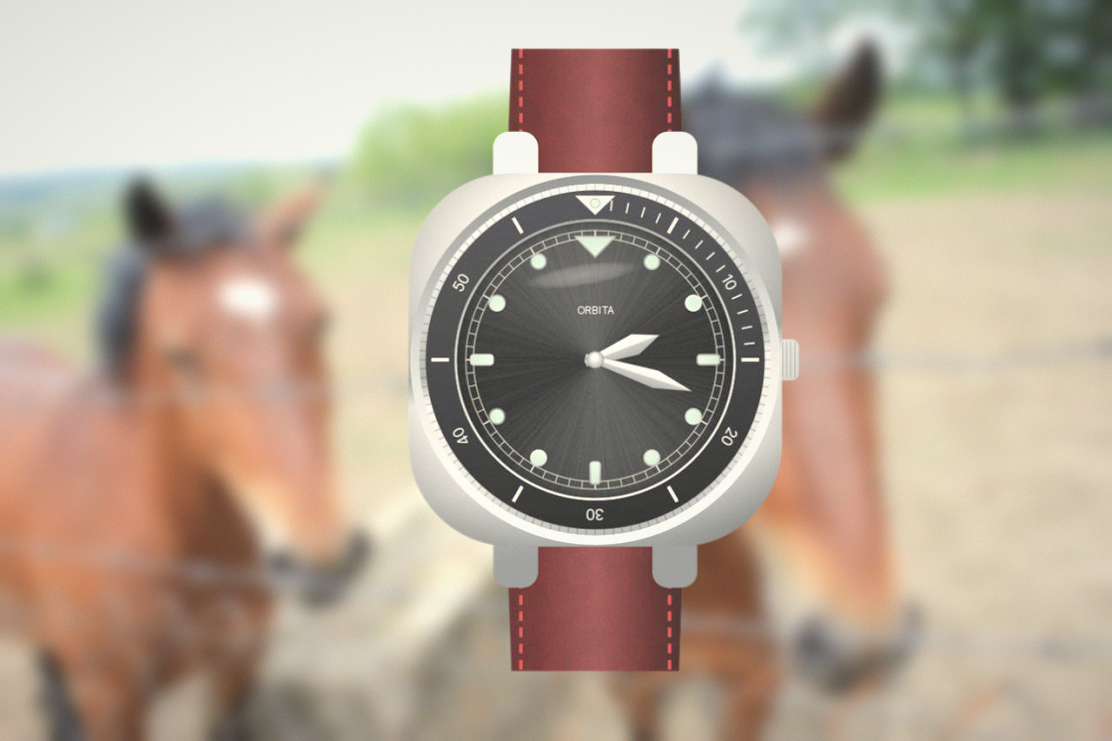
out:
{"hour": 2, "minute": 18}
